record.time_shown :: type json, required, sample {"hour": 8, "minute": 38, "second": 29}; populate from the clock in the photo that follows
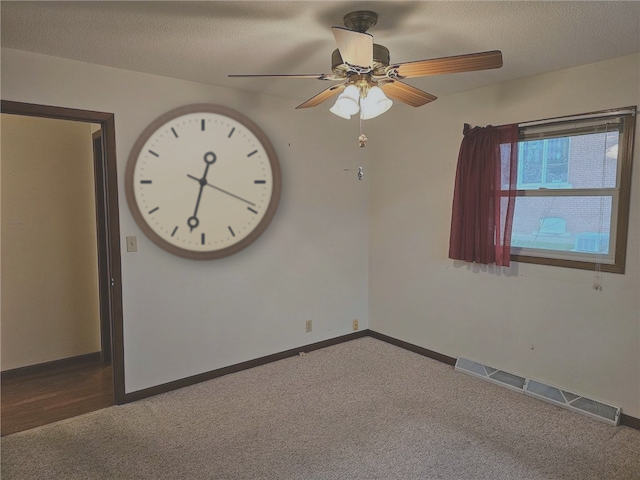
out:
{"hour": 12, "minute": 32, "second": 19}
